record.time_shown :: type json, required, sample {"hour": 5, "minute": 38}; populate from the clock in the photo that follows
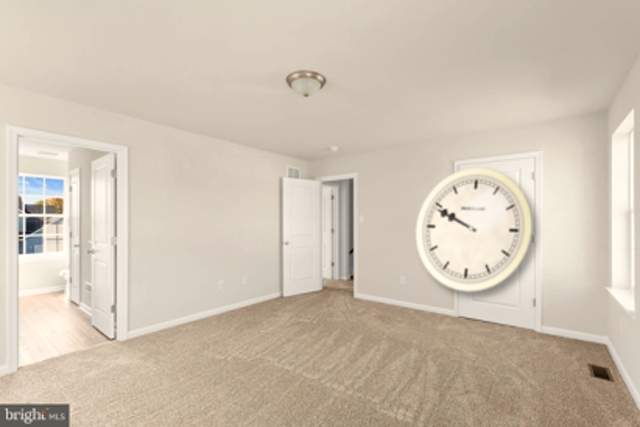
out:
{"hour": 9, "minute": 49}
